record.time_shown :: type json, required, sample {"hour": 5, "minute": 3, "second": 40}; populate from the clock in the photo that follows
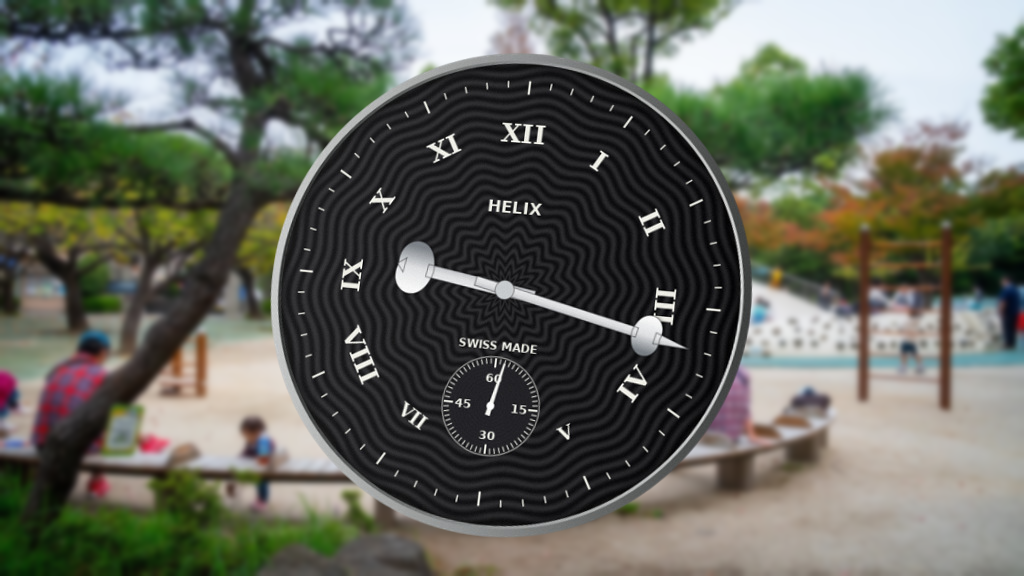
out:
{"hour": 9, "minute": 17, "second": 2}
